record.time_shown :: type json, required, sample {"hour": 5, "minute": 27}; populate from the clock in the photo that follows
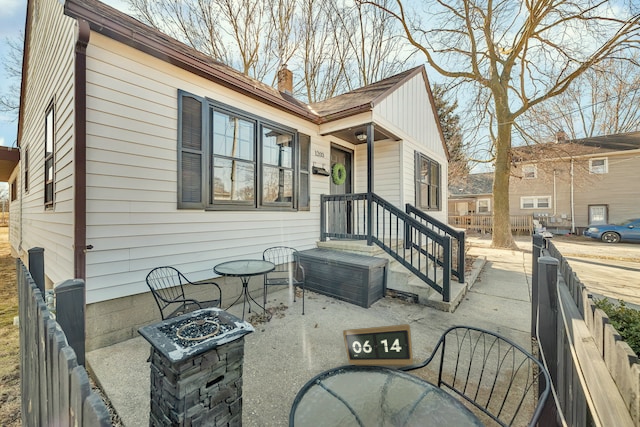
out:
{"hour": 6, "minute": 14}
